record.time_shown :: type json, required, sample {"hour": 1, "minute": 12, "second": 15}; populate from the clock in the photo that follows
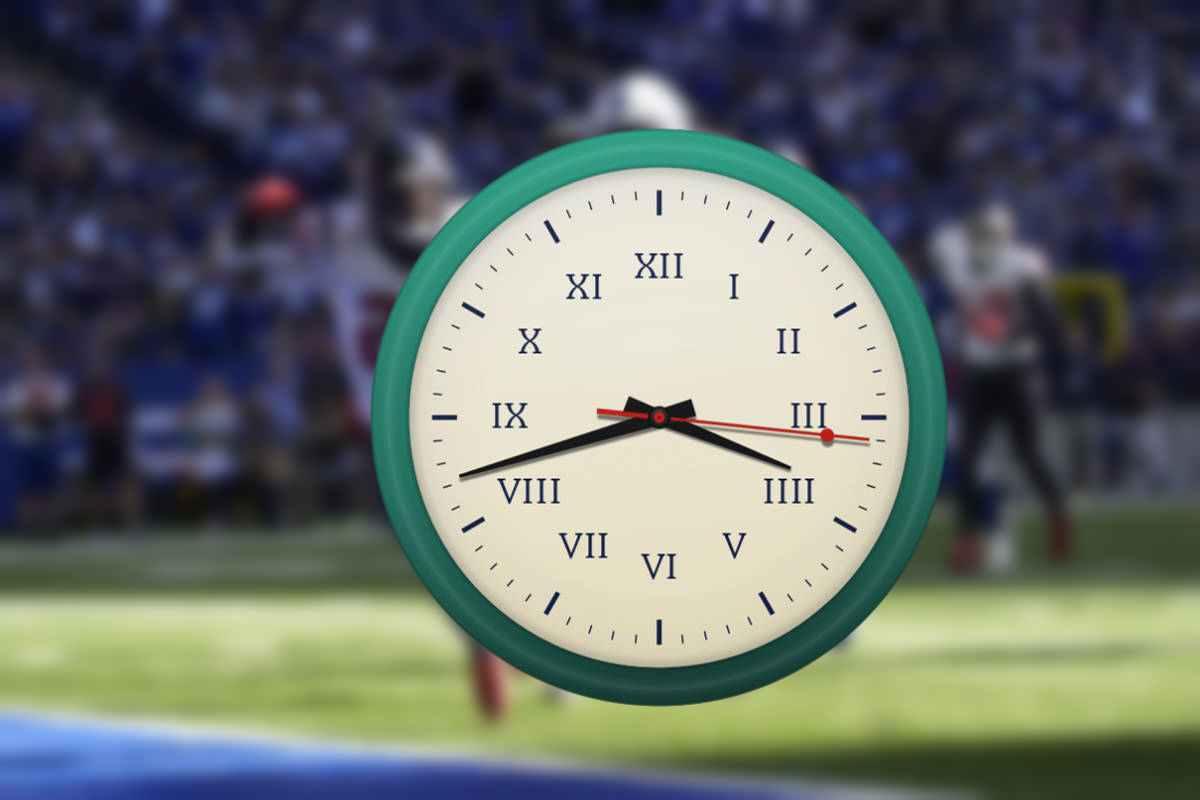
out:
{"hour": 3, "minute": 42, "second": 16}
